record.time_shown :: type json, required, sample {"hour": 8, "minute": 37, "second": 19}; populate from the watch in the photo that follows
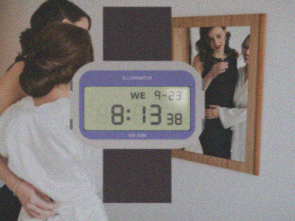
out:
{"hour": 8, "minute": 13, "second": 38}
